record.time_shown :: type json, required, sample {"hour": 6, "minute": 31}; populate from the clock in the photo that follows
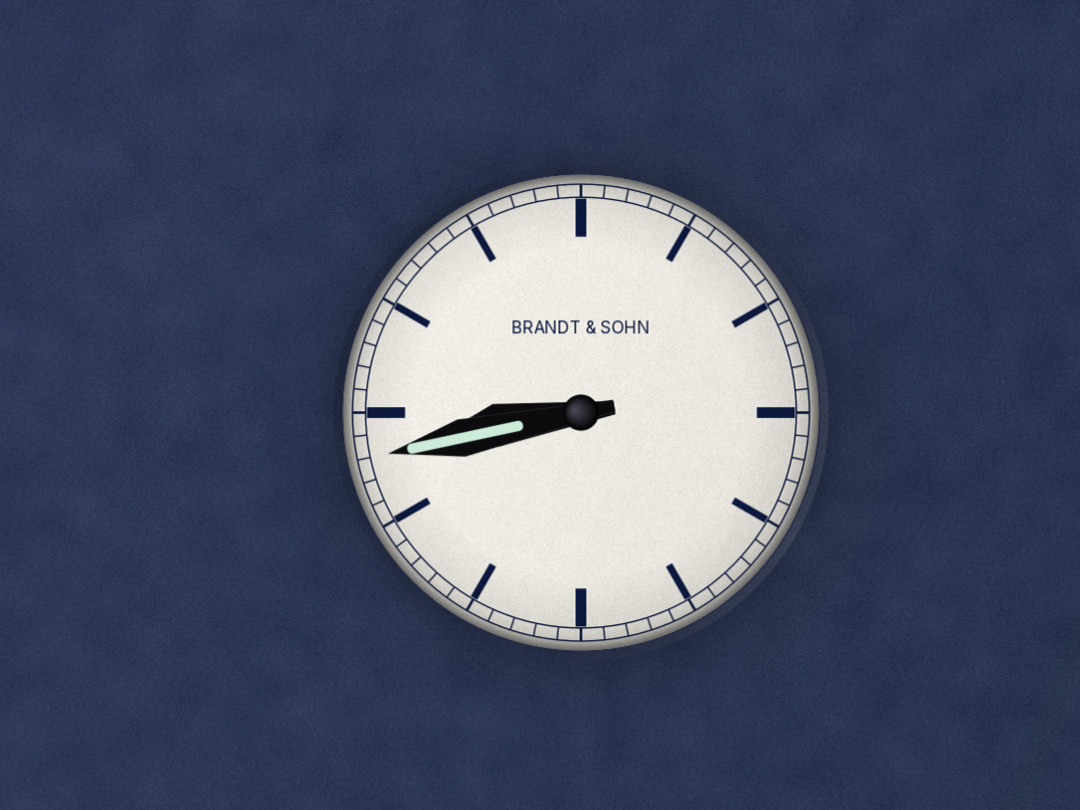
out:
{"hour": 8, "minute": 43}
